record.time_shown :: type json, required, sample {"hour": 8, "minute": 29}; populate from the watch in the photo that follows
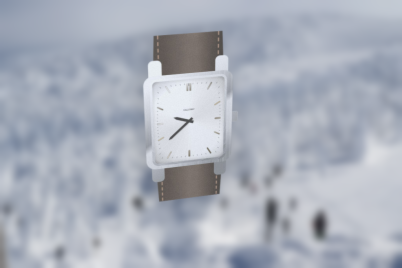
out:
{"hour": 9, "minute": 38}
